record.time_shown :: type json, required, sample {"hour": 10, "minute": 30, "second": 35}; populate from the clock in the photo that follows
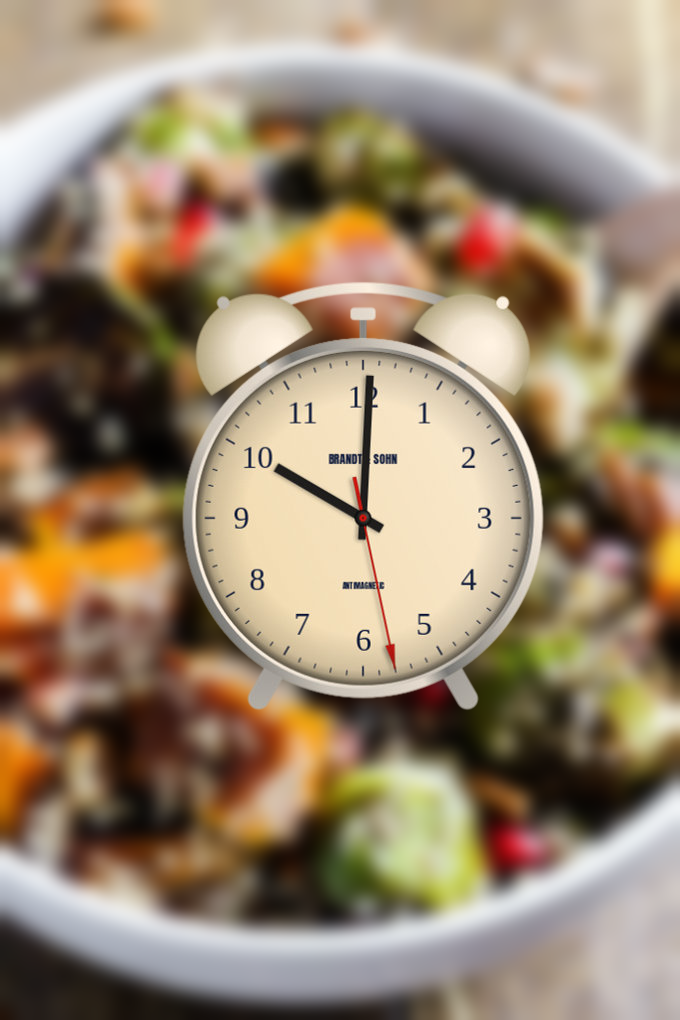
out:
{"hour": 10, "minute": 0, "second": 28}
